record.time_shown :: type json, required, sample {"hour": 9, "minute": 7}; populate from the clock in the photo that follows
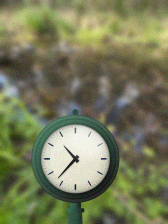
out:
{"hour": 10, "minute": 37}
